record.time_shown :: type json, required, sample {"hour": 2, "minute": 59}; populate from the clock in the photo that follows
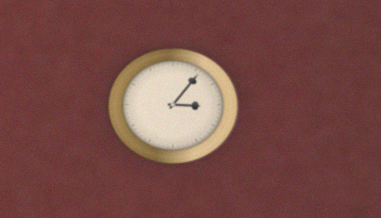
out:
{"hour": 3, "minute": 6}
